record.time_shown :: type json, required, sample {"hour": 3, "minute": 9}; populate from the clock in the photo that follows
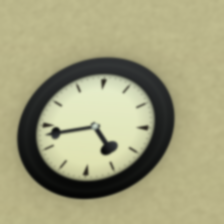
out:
{"hour": 4, "minute": 43}
